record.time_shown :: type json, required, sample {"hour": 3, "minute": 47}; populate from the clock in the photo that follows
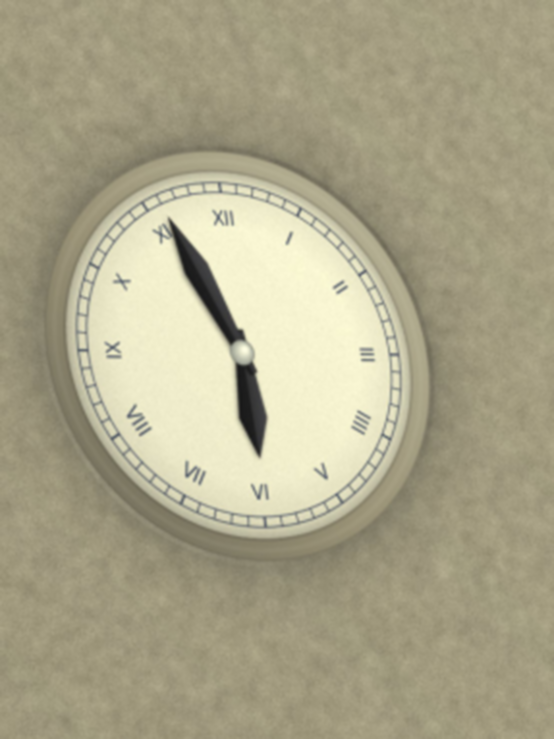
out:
{"hour": 5, "minute": 56}
